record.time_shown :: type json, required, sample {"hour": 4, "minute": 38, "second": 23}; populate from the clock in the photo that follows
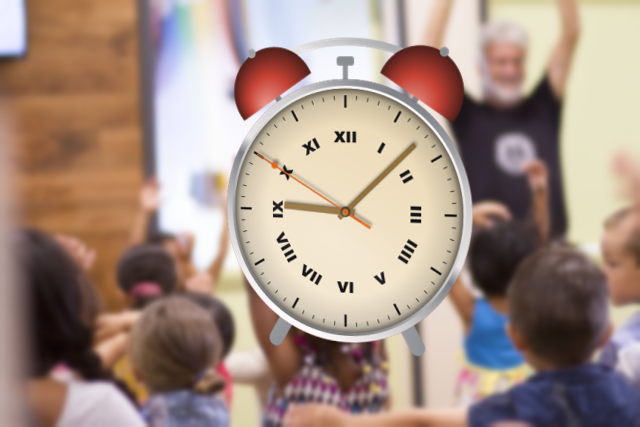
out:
{"hour": 9, "minute": 7, "second": 50}
